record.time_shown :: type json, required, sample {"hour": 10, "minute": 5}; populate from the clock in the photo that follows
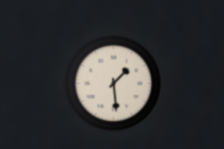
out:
{"hour": 1, "minute": 29}
